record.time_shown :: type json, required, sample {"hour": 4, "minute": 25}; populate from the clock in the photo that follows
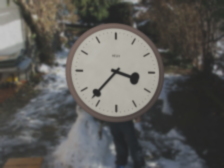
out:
{"hour": 3, "minute": 37}
